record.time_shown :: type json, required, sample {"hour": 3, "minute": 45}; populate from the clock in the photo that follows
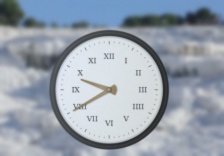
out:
{"hour": 9, "minute": 40}
